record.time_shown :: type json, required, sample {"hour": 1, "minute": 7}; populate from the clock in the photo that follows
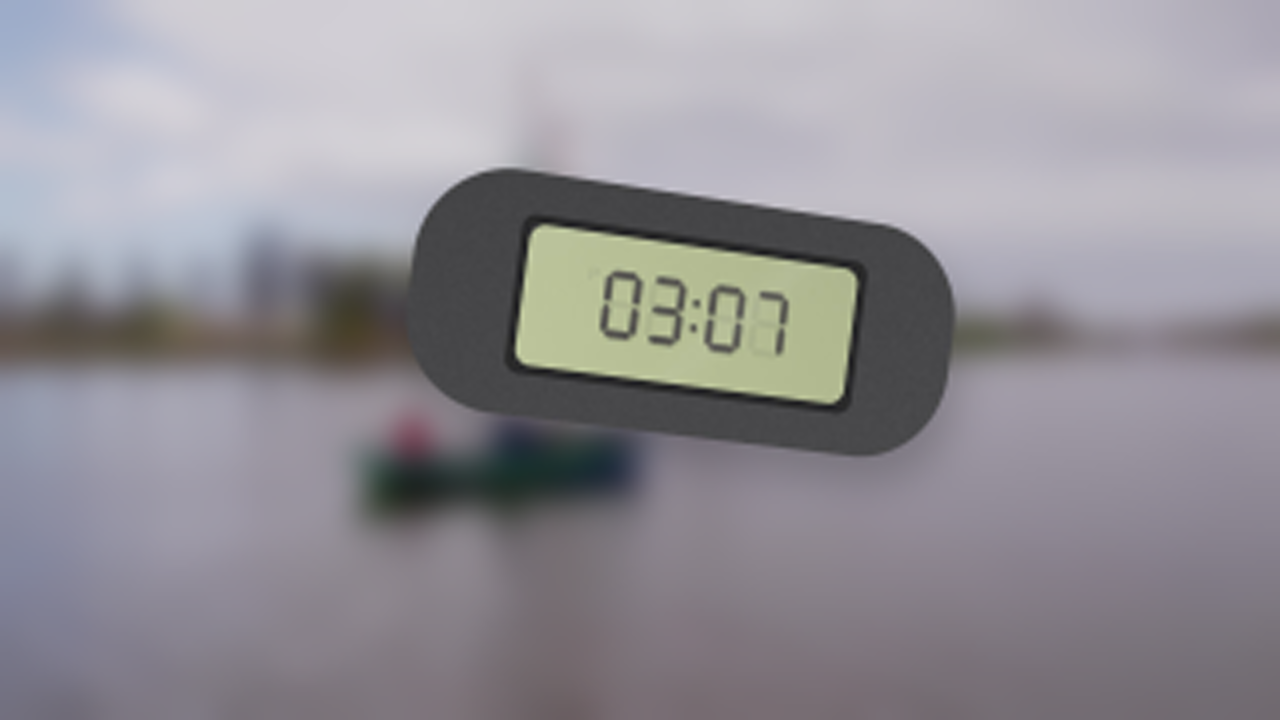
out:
{"hour": 3, "minute": 7}
